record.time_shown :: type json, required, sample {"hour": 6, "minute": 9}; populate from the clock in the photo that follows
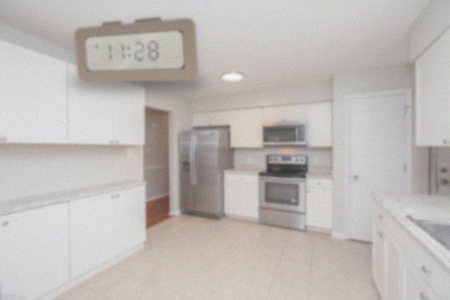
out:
{"hour": 11, "minute": 28}
